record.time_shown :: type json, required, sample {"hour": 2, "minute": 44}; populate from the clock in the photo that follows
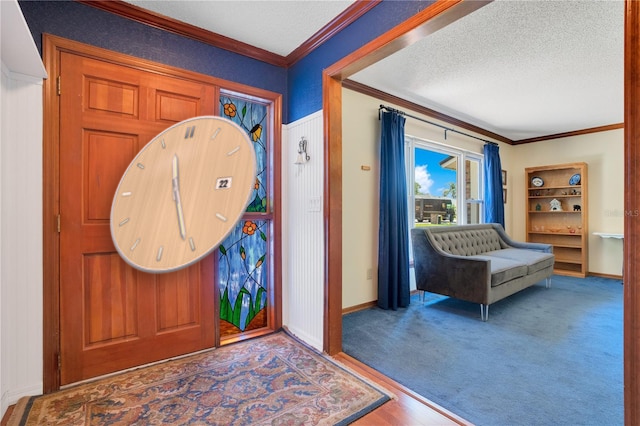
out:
{"hour": 11, "minute": 26}
